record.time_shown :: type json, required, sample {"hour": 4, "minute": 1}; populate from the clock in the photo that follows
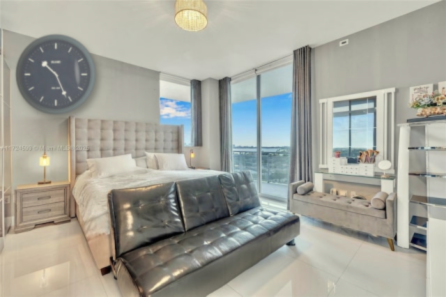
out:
{"hour": 10, "minute": 26}
